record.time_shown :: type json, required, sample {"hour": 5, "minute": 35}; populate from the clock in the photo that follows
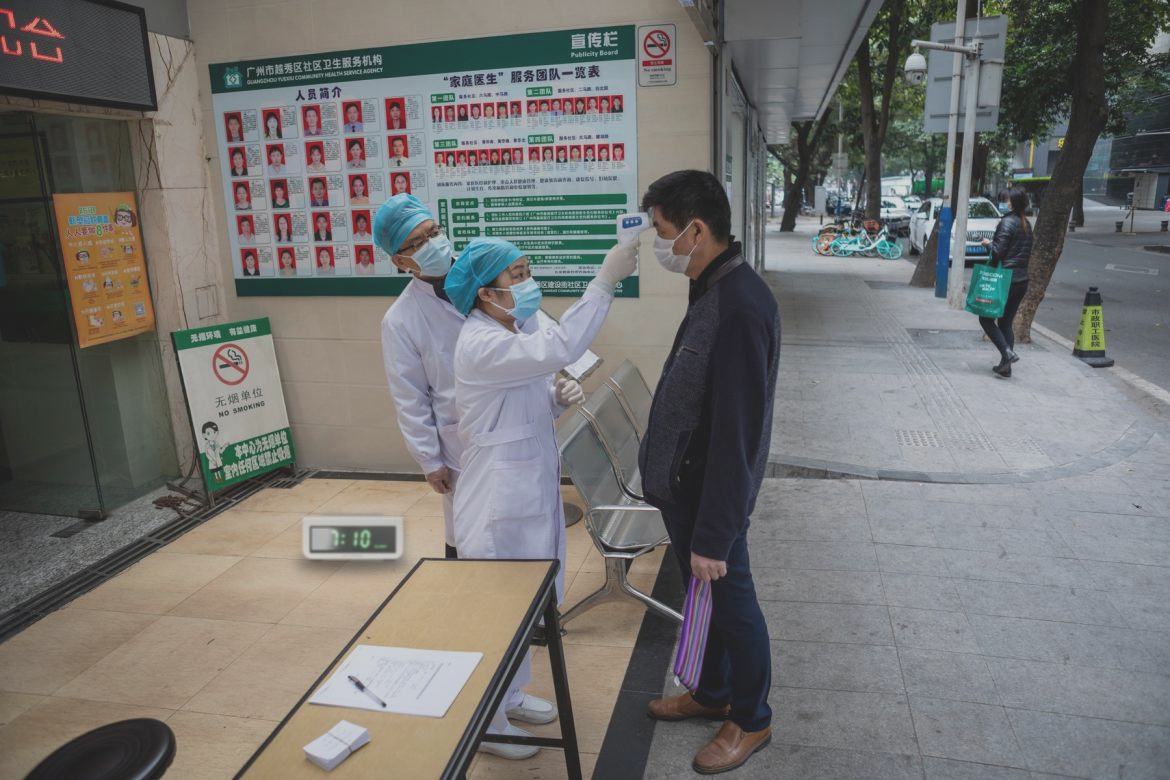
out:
{"hour": 7, "minute": 10}
